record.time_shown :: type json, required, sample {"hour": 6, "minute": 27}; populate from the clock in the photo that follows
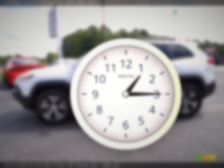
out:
{"hour": 1, "minute": 15}
